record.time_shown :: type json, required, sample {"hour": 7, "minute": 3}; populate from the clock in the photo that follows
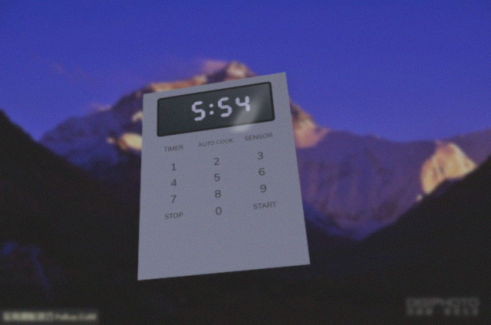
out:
{"hour": 5, "minute": 54}
